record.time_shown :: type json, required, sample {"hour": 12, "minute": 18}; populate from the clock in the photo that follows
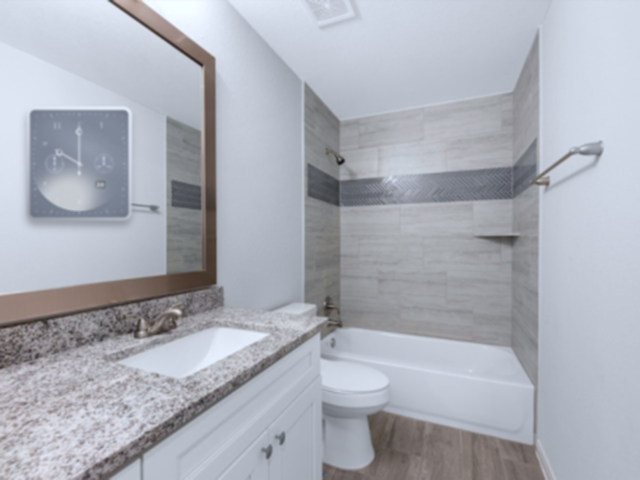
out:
{"hour": 10, "minute": 0}
